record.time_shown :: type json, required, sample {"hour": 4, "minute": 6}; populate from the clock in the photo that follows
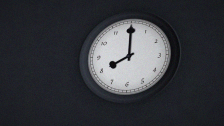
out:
{"hour": 8, "minute": 0}
